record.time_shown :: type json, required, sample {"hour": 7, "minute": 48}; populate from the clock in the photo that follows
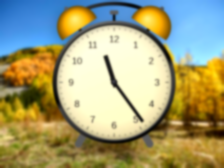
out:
{"hour": 11, "minute": 24}
